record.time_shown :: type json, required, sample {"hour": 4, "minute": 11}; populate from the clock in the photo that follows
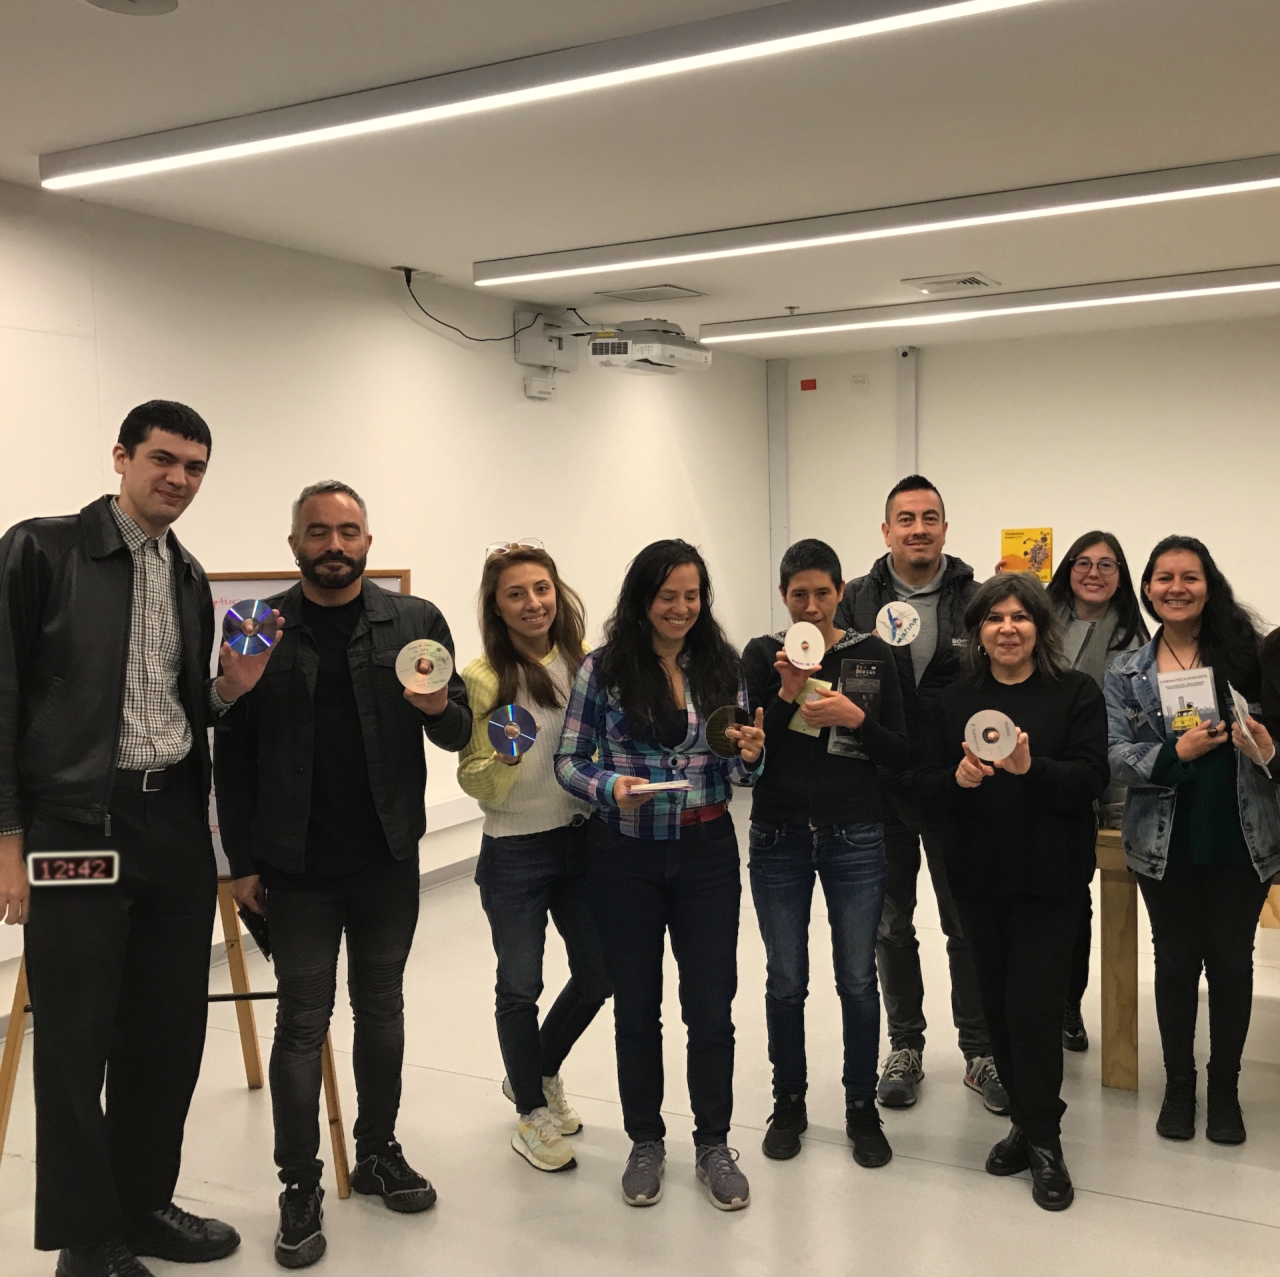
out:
{"hour": 12, "minute": 42}
